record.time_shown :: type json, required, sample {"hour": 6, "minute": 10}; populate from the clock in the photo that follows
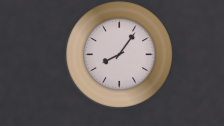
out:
{"hour": 8, "minute": 6}
